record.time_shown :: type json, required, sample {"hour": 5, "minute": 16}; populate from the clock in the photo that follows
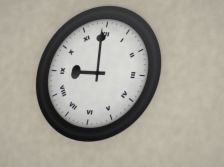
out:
{"hour": 8, "minute": 59}
